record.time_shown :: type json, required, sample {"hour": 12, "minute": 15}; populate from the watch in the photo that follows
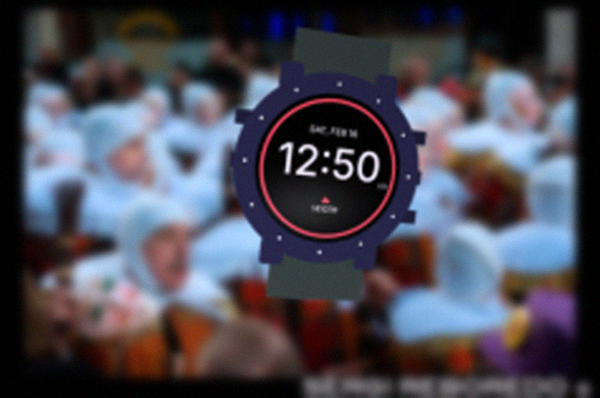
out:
{"hour": 12, "minute": 50}
